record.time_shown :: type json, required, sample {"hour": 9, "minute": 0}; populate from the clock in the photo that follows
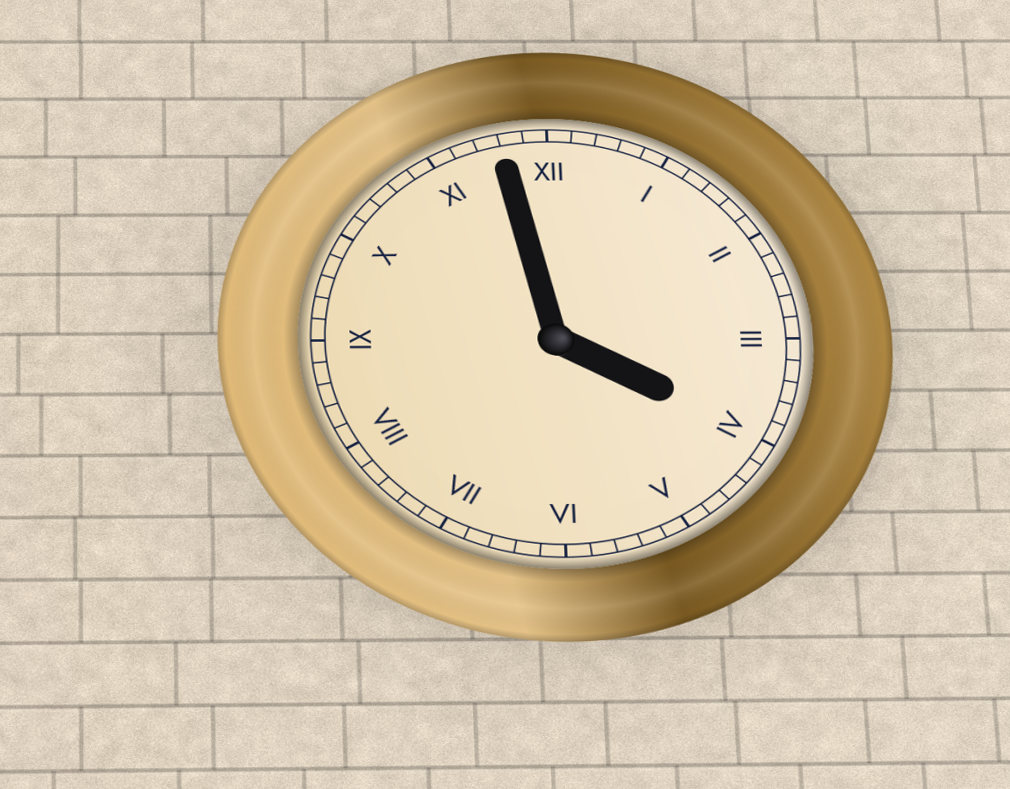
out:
{"hour": 3, "minute": 58}
